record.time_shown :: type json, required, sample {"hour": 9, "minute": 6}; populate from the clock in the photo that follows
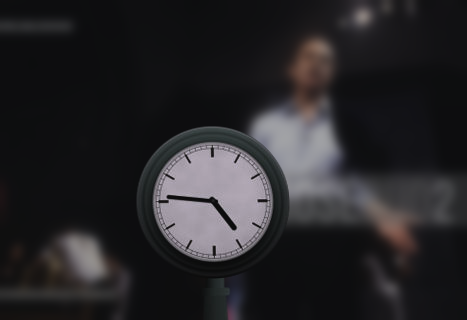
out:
{"hour": 4, "minute": 46}
